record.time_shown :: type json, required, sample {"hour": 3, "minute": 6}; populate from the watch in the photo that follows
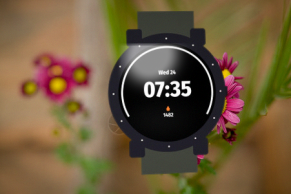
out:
{"hour": 7, "minute": 35}
